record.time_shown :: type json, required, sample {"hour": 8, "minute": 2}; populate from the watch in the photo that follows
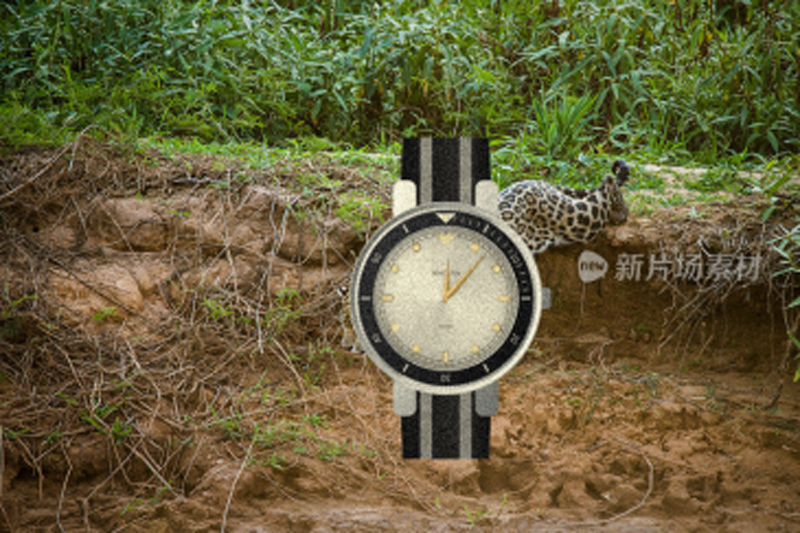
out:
{"hour": 12, "minute": 7}
